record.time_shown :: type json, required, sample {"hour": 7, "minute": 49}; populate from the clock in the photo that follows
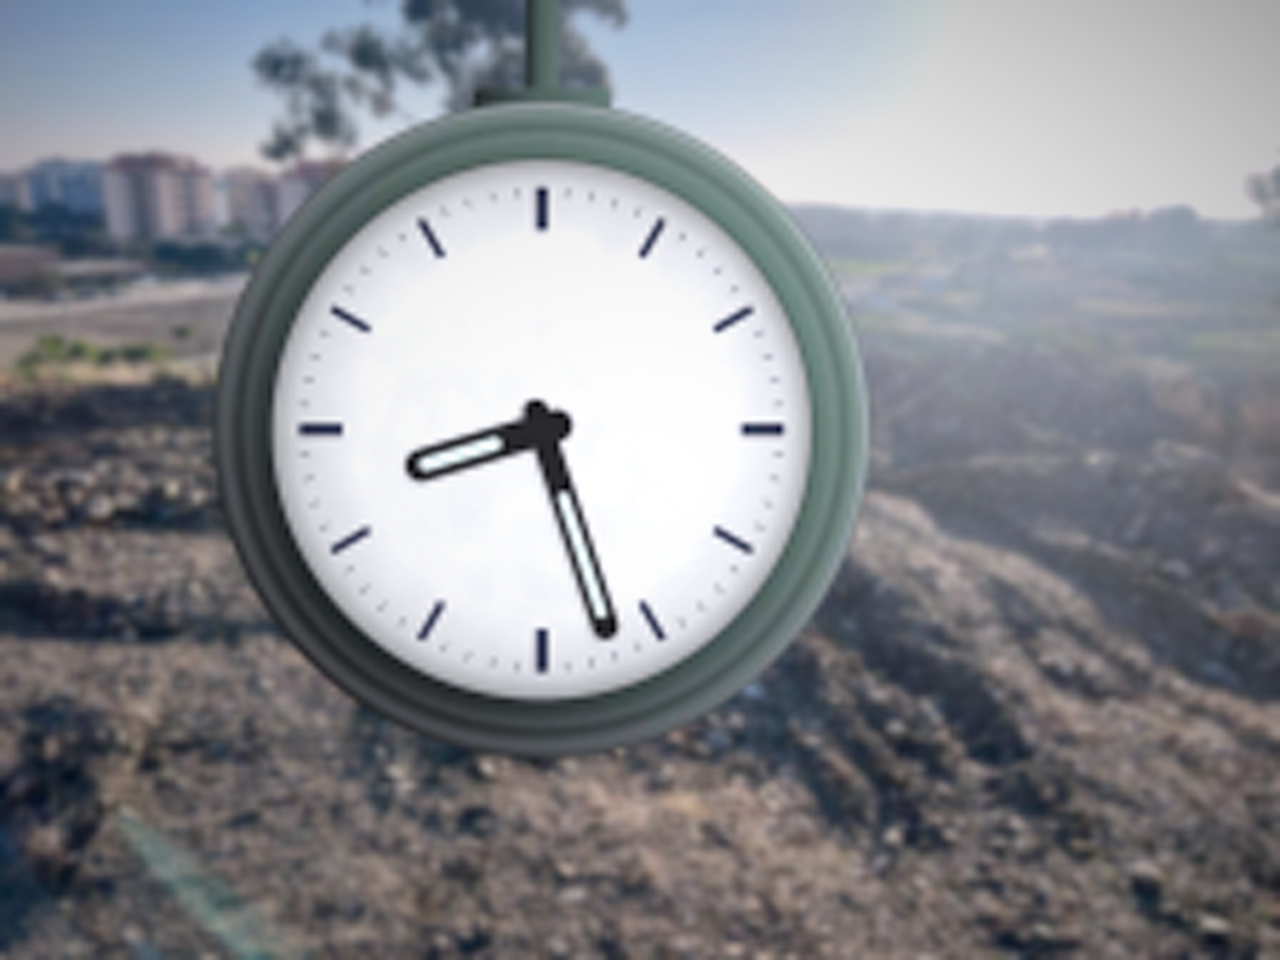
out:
{"hour": 8, "minute": 27}
